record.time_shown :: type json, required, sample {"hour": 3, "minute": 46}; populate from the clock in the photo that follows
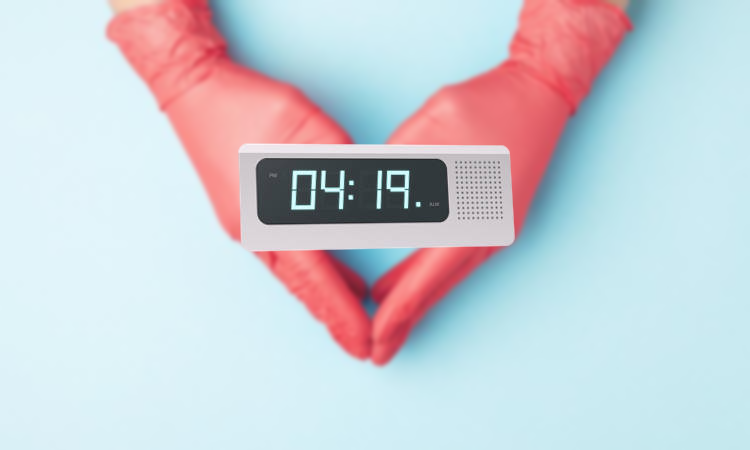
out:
{"hour": 4, "minute": 19}
